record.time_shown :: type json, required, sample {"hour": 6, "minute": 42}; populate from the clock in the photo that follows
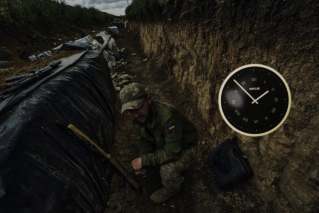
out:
{"hour": 1, "minute": 53}
